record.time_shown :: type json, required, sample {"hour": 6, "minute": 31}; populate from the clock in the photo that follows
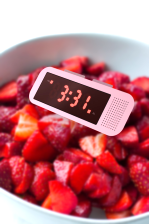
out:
{"hour": 3, "minute": 31}
